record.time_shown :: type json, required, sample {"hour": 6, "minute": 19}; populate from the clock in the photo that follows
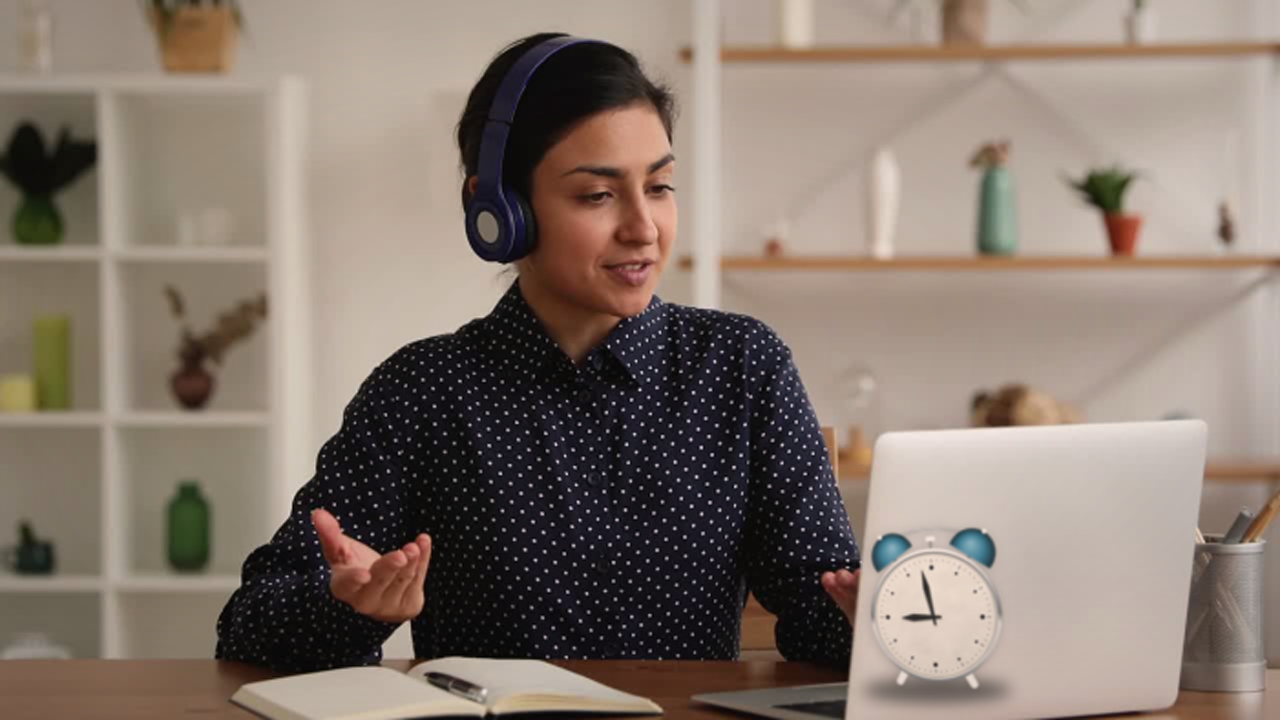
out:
{"hour": 8, "minute": 58}
